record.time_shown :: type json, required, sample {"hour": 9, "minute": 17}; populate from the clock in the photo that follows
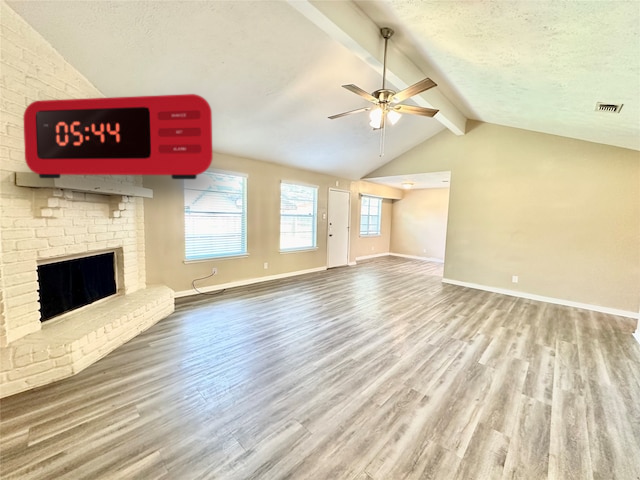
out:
{"hour": 5, "minute": 44}
